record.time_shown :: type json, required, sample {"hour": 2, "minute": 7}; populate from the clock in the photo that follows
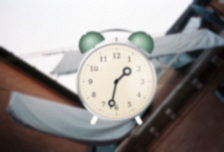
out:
{"hour": 1, "minute": 32}
